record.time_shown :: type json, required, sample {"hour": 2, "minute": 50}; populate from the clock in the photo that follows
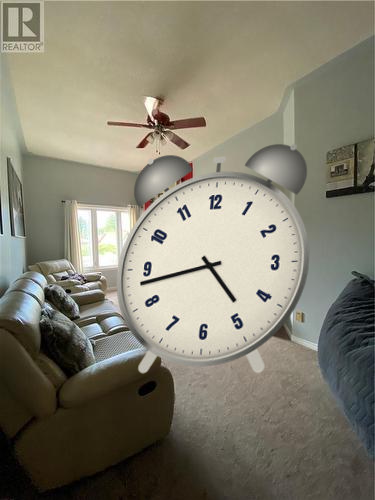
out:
{"hour": 4, "minute": 43}
